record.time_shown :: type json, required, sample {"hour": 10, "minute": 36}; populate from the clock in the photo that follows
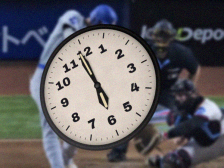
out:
{"hour": 5, "minute": 59}
